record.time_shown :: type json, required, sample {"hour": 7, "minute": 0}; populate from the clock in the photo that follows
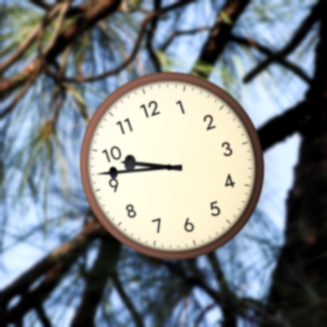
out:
{"hour": 9, "minute": 47}
